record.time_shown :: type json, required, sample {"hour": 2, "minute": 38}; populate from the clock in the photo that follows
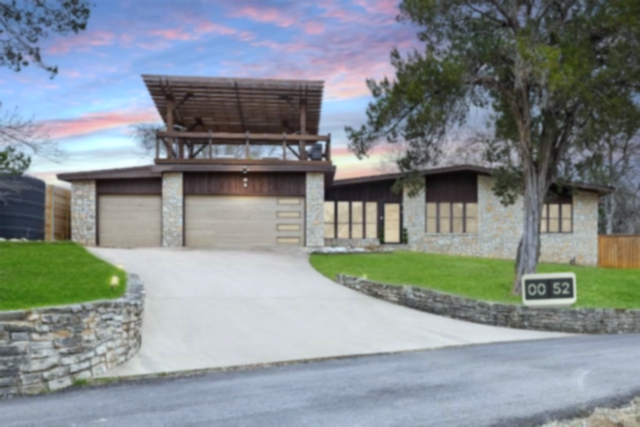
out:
{"hour": 0, "minute": 52}
